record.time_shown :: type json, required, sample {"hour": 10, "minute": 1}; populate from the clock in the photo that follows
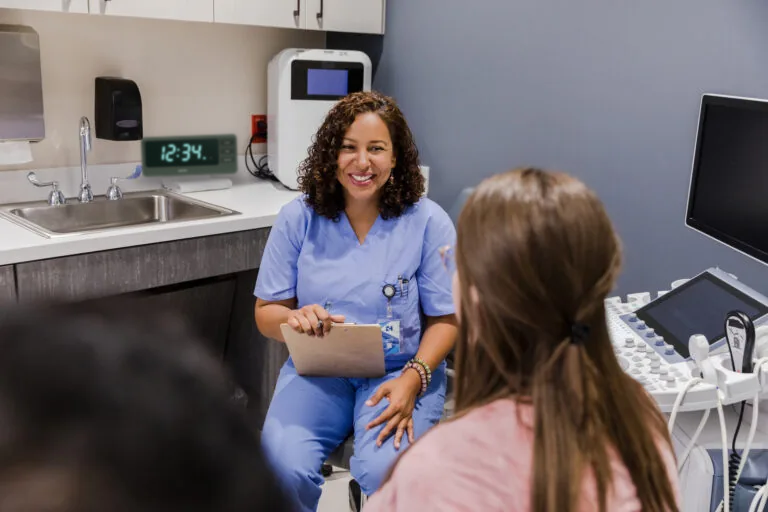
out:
{"hour": 12, "minute": 34}
